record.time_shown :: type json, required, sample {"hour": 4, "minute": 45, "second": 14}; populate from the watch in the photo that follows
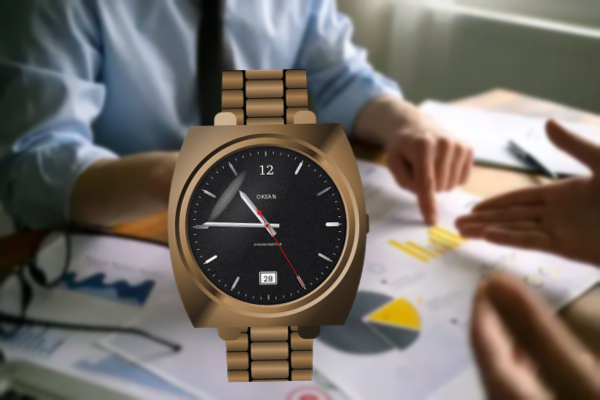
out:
{"hour": 10, "minute": 45, "second": 25}
